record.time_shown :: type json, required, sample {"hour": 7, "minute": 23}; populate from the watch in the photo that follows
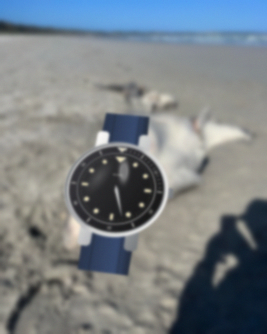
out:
{"hour": 5, "minute": 27}
